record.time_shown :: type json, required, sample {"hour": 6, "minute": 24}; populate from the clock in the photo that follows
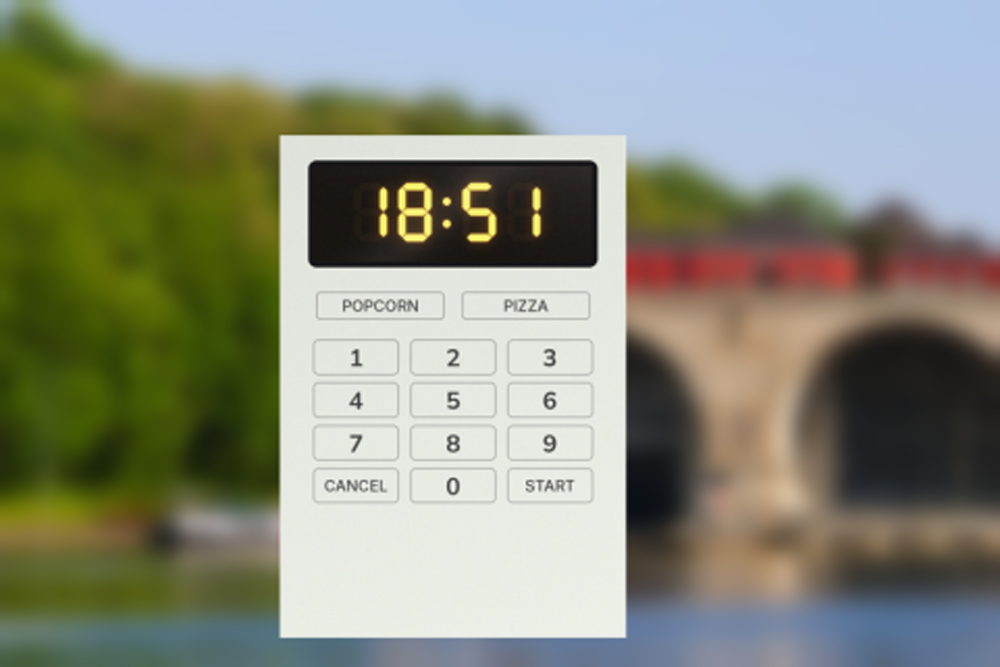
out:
{"hour": 18, "minute": 51}
